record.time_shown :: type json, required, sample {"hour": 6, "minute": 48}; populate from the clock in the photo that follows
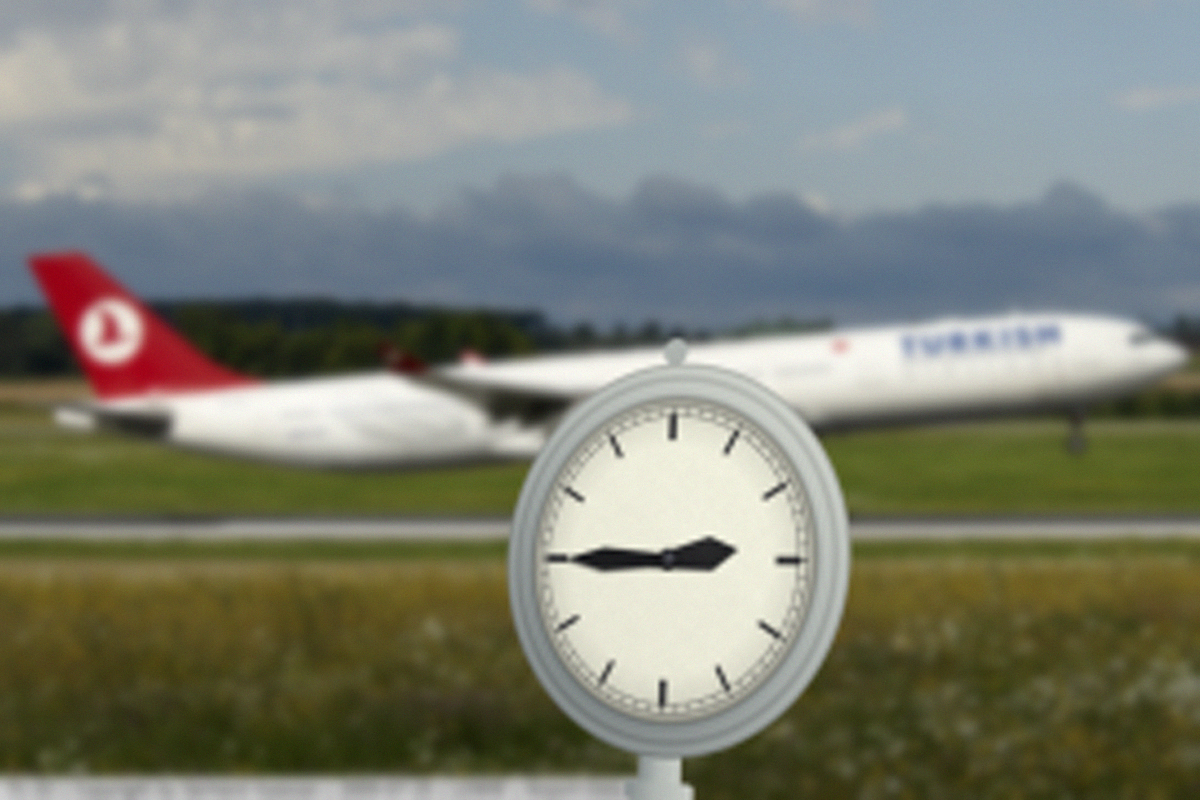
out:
{"hour": 2, "minute": 45}
